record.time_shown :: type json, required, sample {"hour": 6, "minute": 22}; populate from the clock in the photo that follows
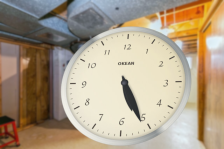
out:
{"hour": 5, "minute": 26}
